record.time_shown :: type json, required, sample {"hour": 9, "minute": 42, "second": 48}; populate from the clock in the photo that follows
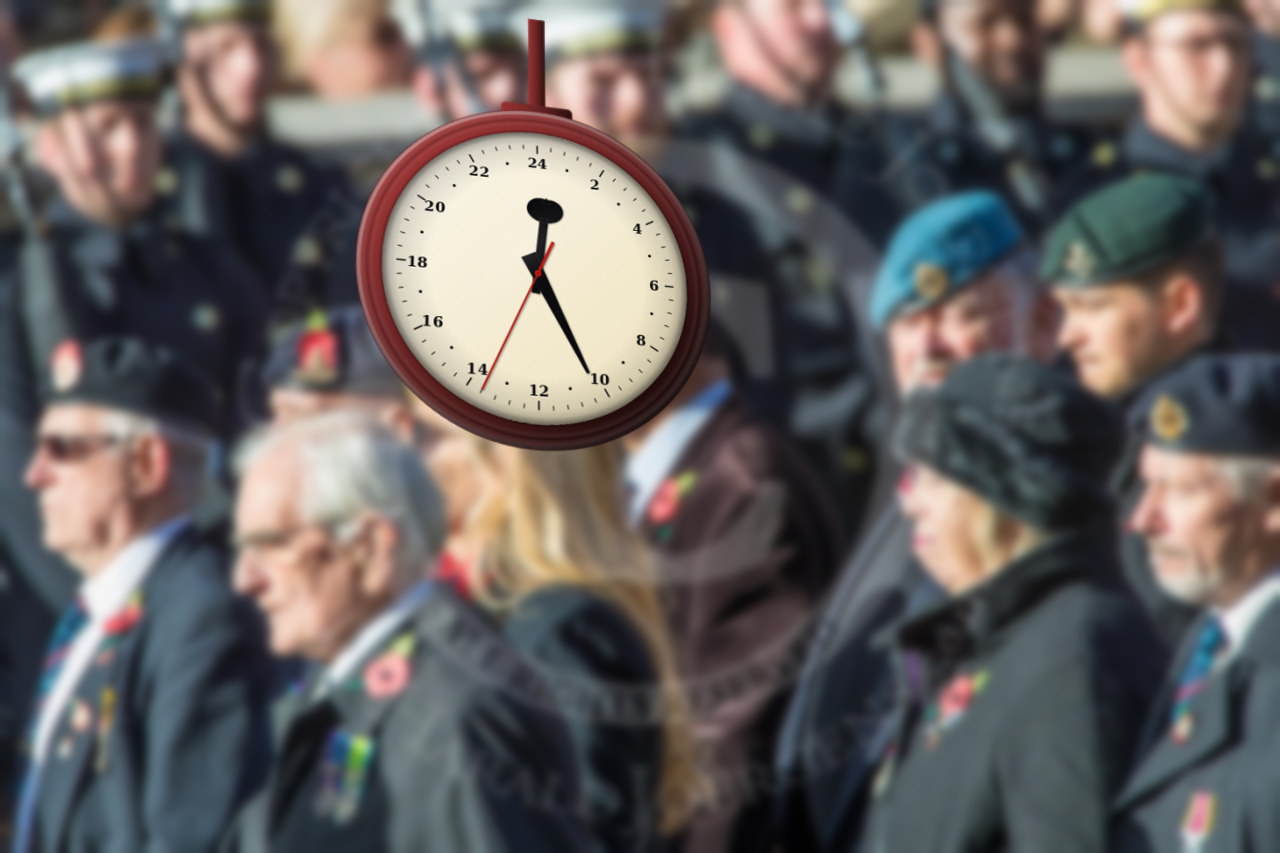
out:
{"hour": 0, "minute": 25, "second": 34}
